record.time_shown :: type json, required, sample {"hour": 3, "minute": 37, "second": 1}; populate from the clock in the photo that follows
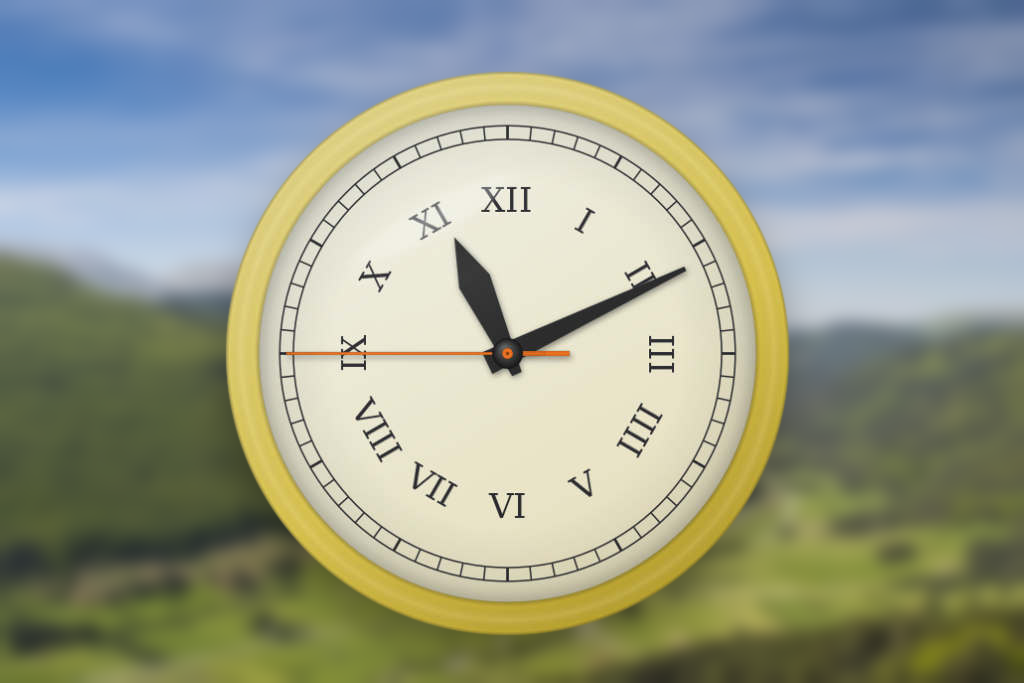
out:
{"hour": 11, "minute": 10, "second": 45}
